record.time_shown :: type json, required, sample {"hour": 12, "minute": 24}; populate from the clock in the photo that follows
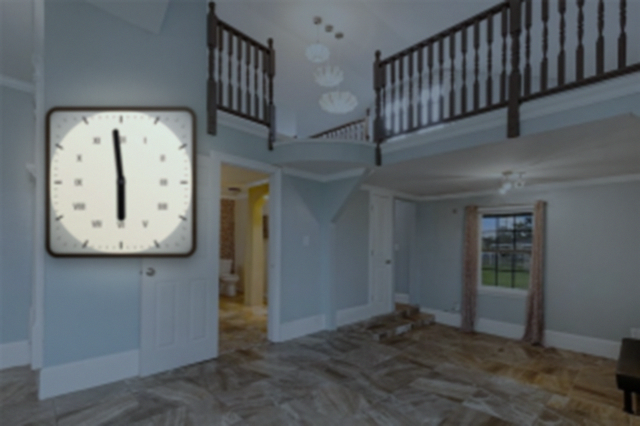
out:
{"hour": 5, "minute": 59}
